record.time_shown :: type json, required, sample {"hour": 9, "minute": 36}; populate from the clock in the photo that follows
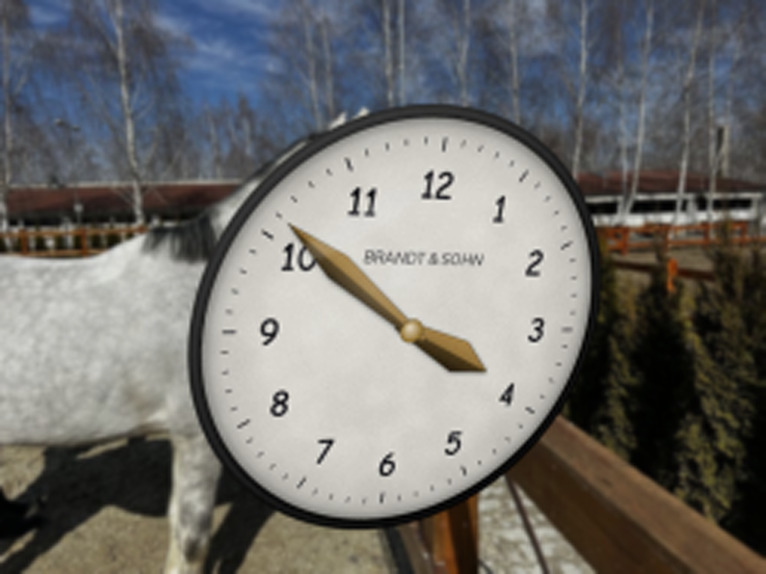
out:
{"hour": 3, "minute": 51}
